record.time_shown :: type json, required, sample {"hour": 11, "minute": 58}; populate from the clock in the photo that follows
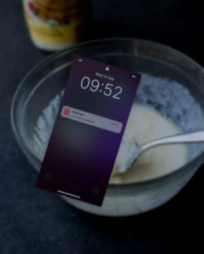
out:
{"hour": 9, "minute": 52}
